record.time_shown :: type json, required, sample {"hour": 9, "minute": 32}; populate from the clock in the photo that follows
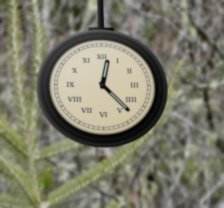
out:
{"hour": 12, "minute": 23}
